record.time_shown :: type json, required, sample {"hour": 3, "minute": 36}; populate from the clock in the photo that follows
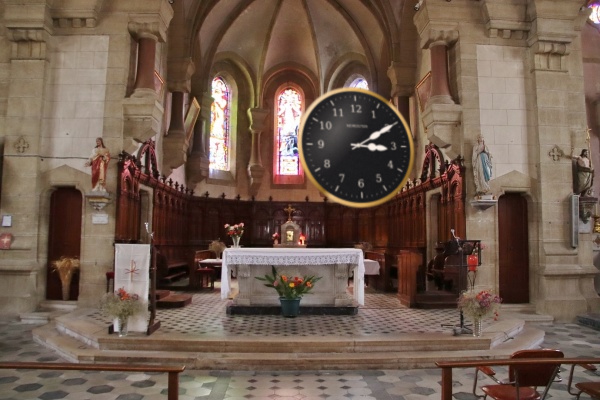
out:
{"hour": 3, "minute": 10}
